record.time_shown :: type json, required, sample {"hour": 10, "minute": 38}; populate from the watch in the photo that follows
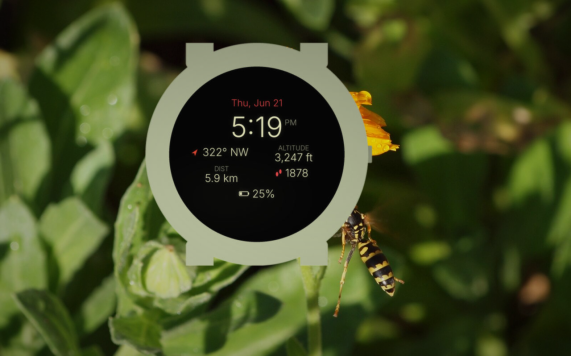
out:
{"hour": 5, "minute": 19}
